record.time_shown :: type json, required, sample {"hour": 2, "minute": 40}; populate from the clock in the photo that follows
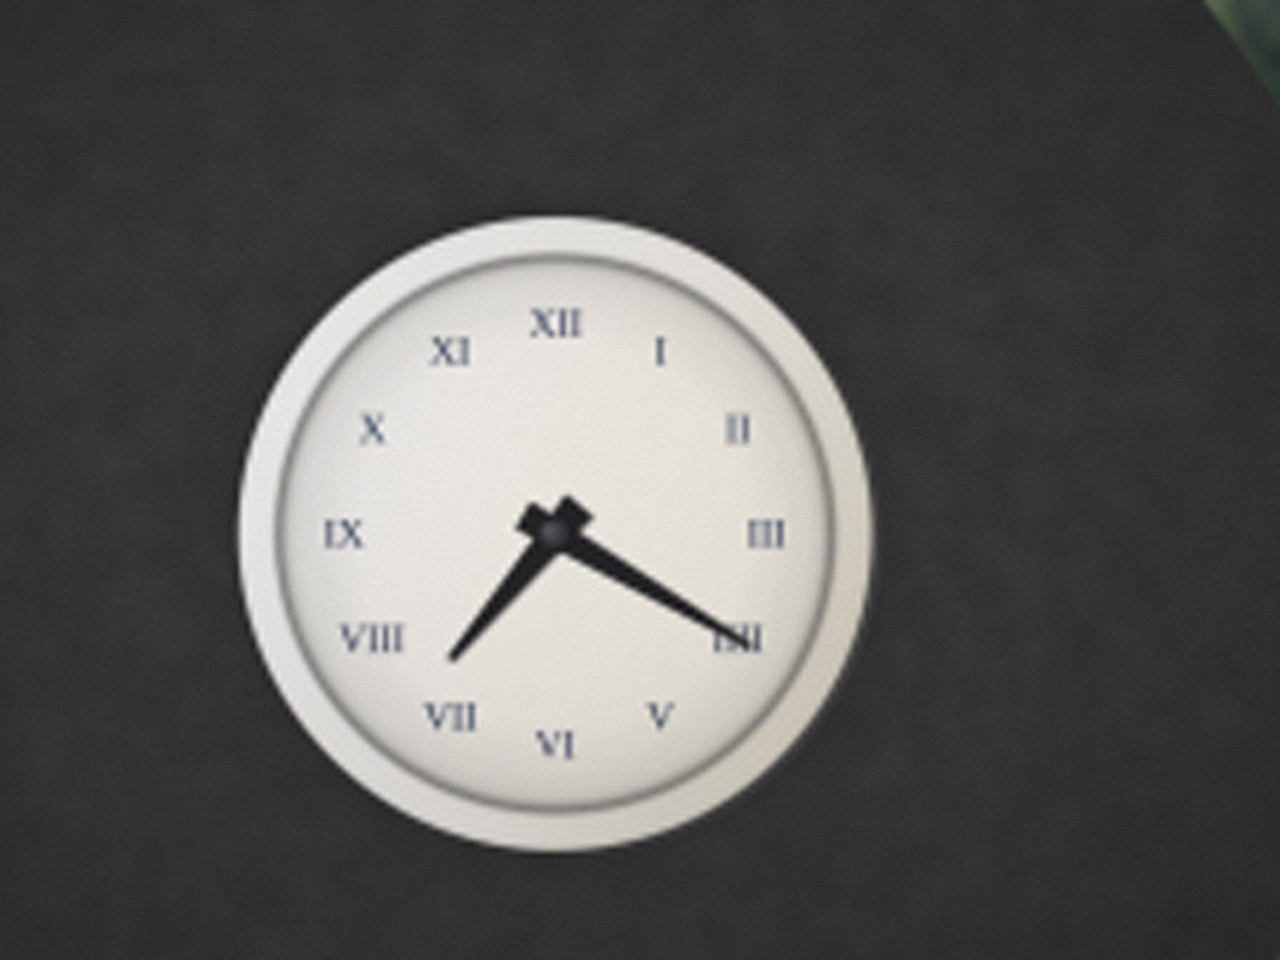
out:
{"hour": 7, "minute": 20}
